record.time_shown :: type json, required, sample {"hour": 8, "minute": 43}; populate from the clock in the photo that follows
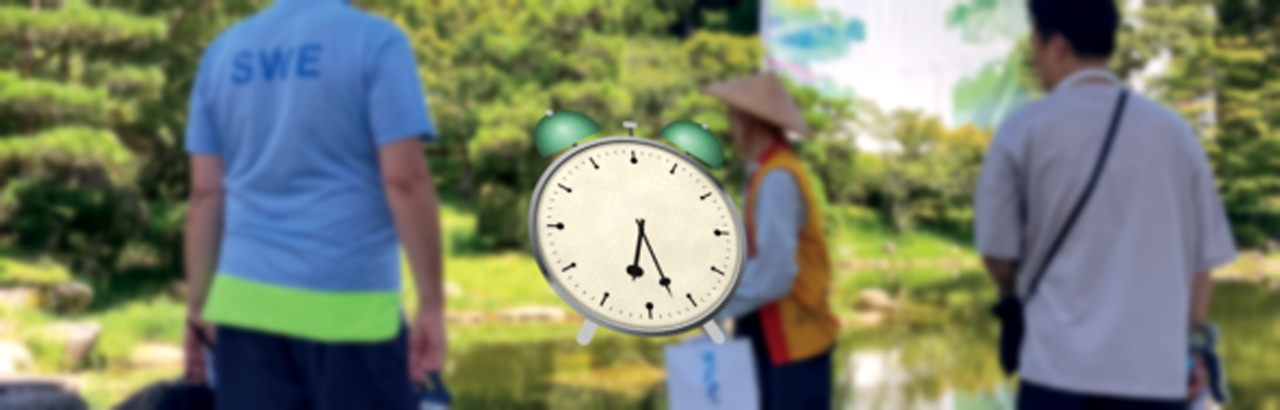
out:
{"hour": 6, "minute": 27}
